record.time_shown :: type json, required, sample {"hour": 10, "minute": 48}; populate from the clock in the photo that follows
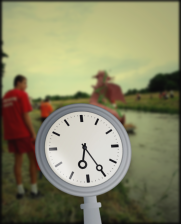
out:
{"hour": 6, "minute": 25}
